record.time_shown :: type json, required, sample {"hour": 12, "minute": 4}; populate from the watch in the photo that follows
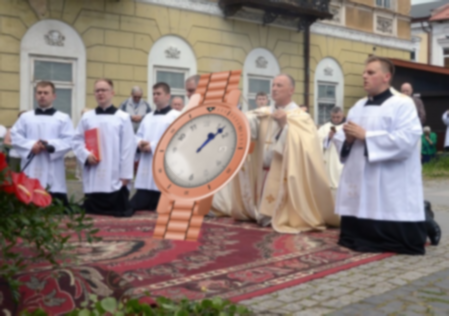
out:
{"hour": 1, "minute": 7}
